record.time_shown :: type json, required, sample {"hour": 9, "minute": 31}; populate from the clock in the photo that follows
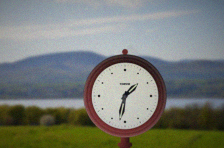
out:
{"hour": 1, "minute": 32}
